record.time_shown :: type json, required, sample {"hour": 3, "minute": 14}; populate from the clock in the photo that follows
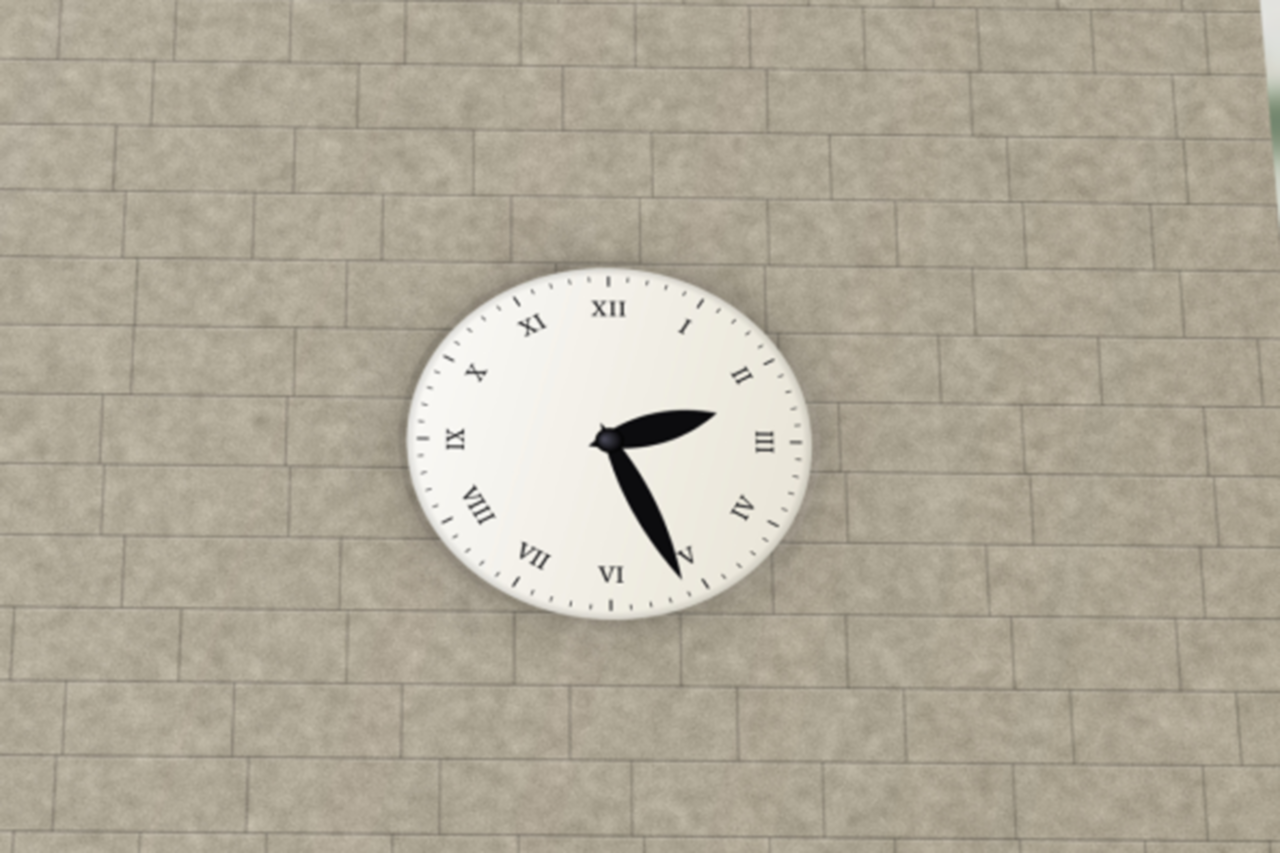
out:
{"hour": 2, "minute": 26}
